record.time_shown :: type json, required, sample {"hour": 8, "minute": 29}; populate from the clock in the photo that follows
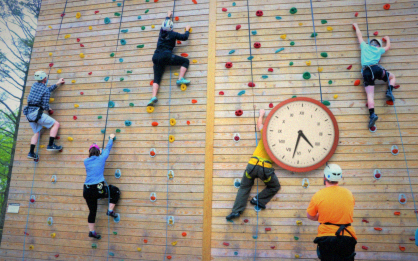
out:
{"hour": 4, "minute": 32}
